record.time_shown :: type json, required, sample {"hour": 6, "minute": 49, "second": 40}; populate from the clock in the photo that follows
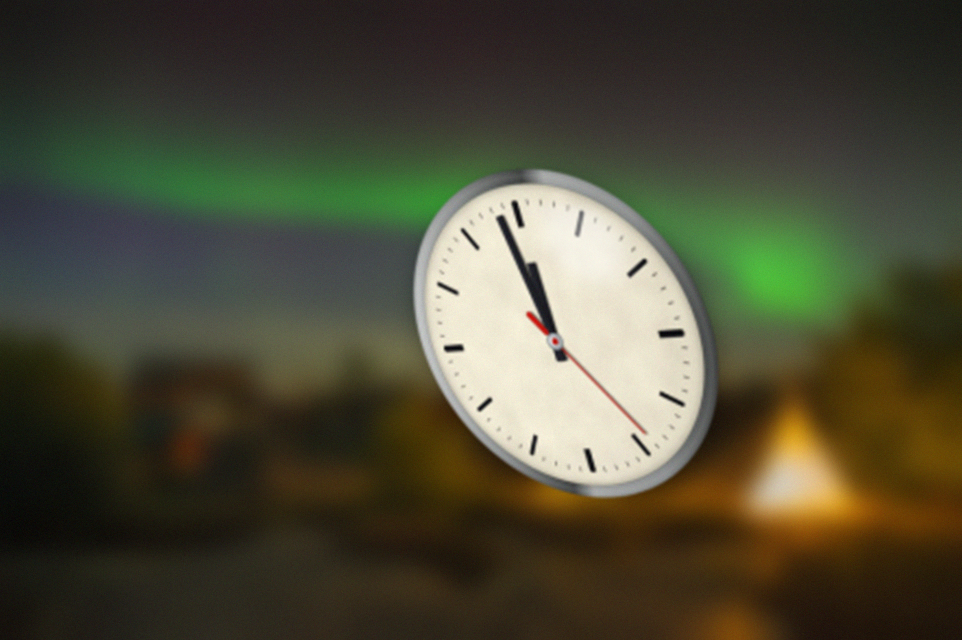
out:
{"hour": 11, "minute": 58, "second": 24}
